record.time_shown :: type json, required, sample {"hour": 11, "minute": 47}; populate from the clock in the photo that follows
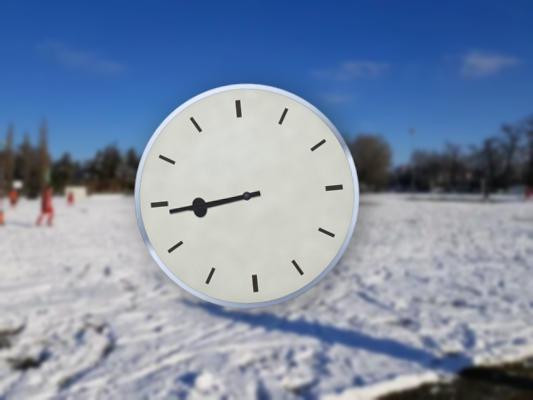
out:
{"hour": 8, "minute": 44}
